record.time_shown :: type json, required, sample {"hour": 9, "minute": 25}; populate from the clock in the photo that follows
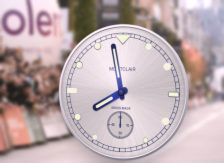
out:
{"hour": 7, "minute": 58}
